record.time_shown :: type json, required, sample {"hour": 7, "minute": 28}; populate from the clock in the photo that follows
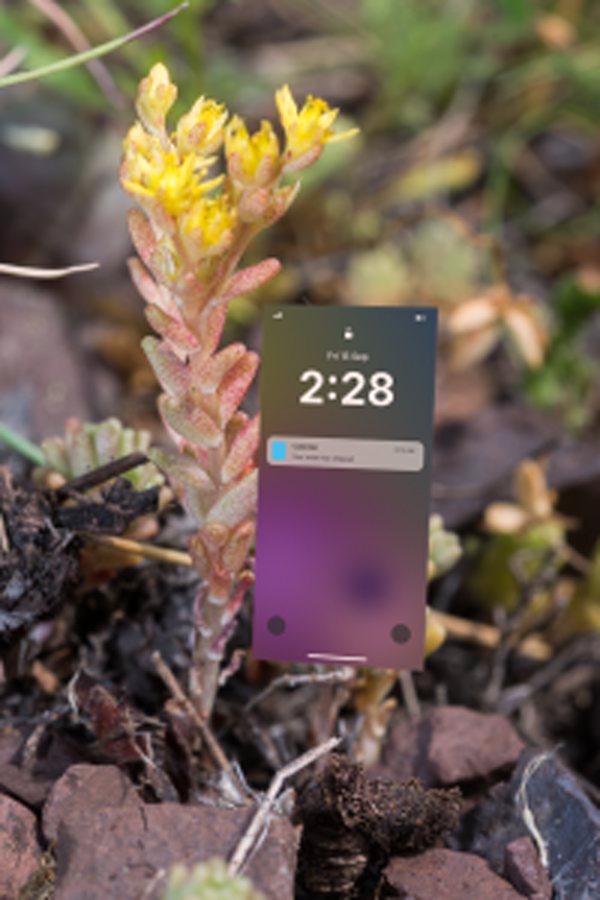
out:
{"hour": 2, "minute": 28}
